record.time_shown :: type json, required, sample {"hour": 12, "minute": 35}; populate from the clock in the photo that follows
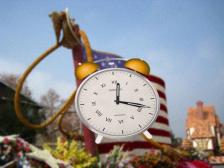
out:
{"hour": 12, "minute": 18}
